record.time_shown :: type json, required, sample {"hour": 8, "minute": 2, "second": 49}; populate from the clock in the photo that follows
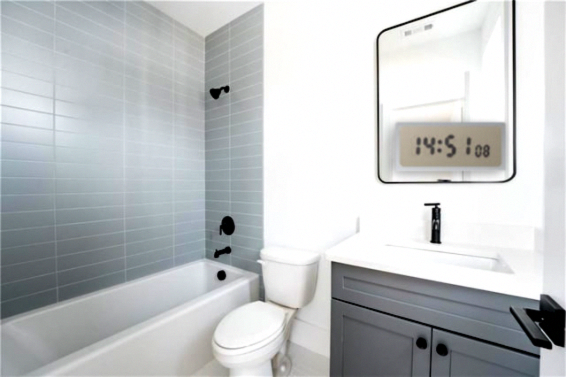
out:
{"hour": 14, "minute": 51, "second": 8}
